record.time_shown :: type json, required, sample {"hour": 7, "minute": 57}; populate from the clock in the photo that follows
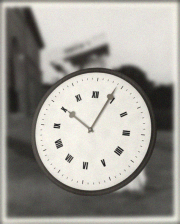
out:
{"hour": 10, "minute": 4}
